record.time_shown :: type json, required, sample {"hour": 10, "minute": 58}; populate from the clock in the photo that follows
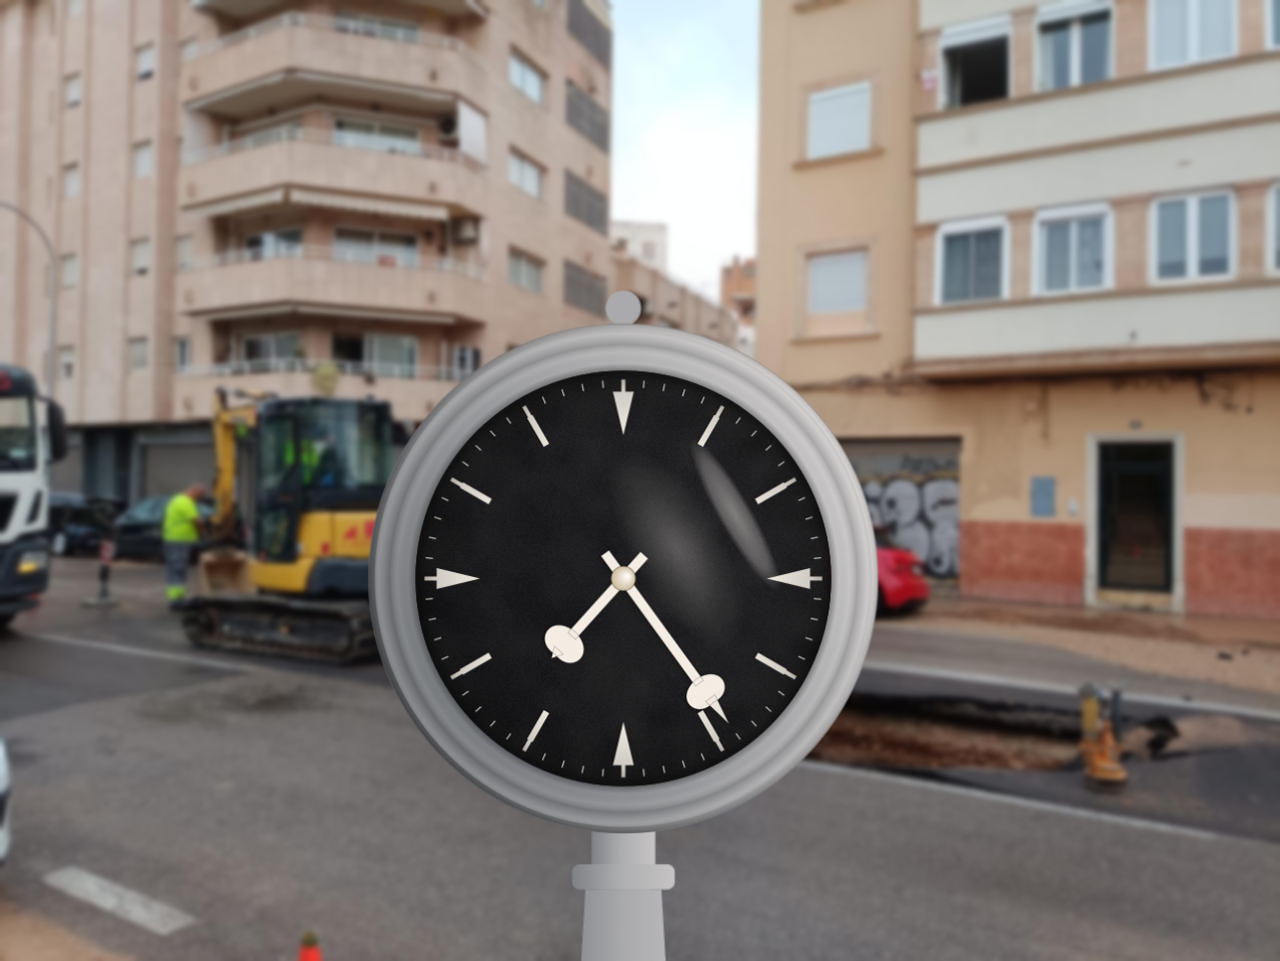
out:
{"hour": 7, "minute": 24}
